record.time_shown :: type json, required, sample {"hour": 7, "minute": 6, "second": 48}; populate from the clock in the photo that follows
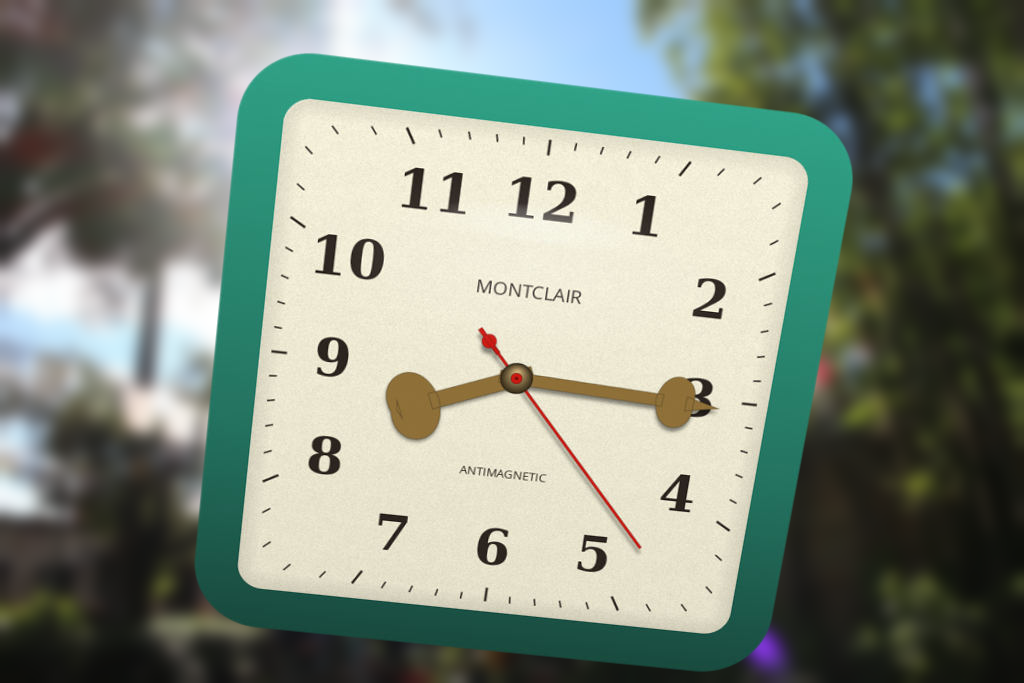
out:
{"hour": 8, "minute": 15, "second": 23}
